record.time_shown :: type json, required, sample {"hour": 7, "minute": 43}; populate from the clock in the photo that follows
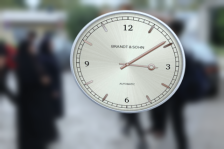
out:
{"hour": 3, "minute": 9}
